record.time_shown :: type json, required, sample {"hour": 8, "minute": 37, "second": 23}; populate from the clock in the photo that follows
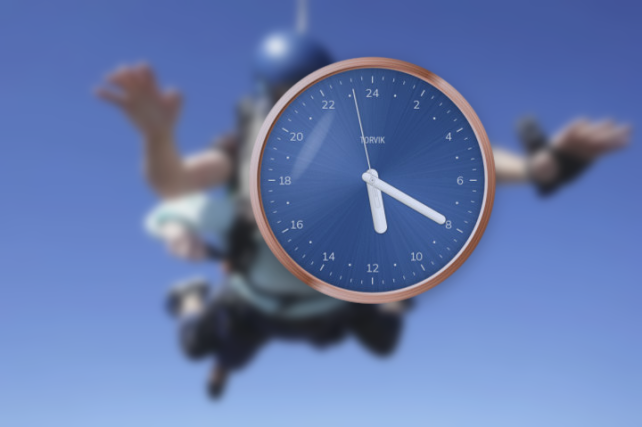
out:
{"hour": 11, "minute": 19, "second": 58}
